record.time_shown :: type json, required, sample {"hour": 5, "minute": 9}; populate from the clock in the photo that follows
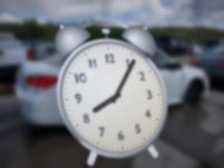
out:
{"hour": 8, "minute": 6}
